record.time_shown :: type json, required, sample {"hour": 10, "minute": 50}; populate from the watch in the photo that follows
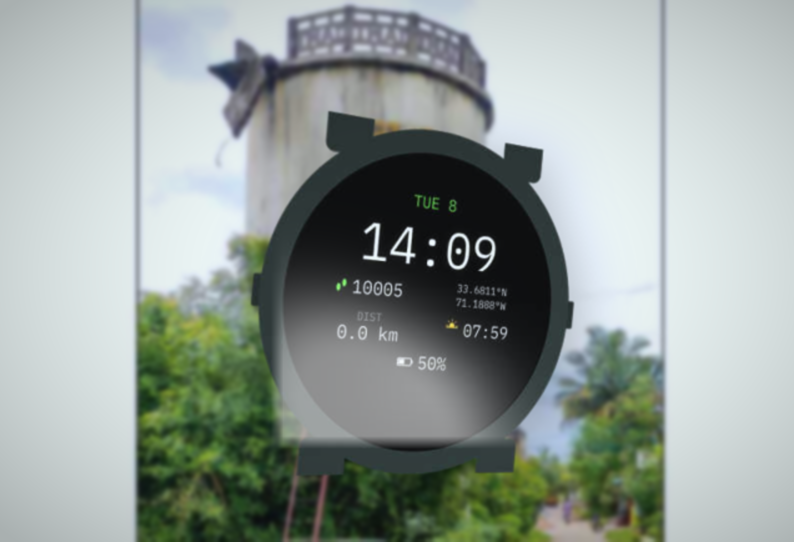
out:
{"hour": 14, "minute": 9}
